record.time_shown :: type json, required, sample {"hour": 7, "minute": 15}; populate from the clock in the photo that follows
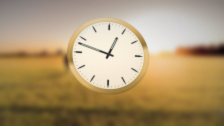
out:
{"hour": 12, "minute": 48}
